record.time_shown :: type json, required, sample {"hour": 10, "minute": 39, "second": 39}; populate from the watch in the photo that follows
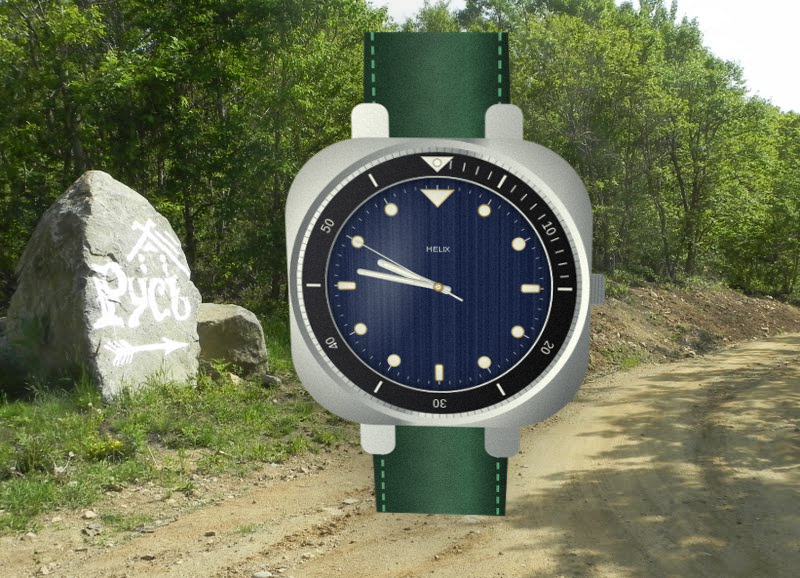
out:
{"hour": 9, "minute": 46, "second": 50}
